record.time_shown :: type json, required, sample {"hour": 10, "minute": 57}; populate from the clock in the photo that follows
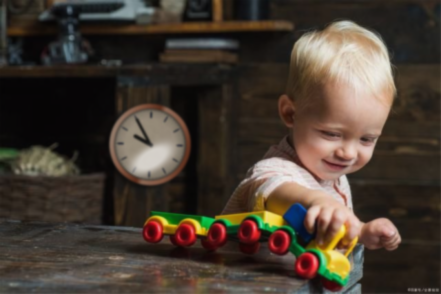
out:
{"hour": 9, "minute": 55}
